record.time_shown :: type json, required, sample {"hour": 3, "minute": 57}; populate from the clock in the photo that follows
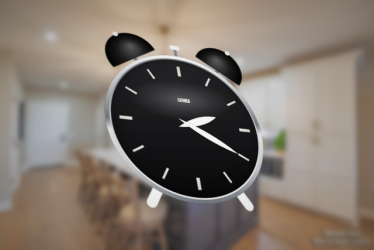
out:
{"hour": 2, "minute": 20}
